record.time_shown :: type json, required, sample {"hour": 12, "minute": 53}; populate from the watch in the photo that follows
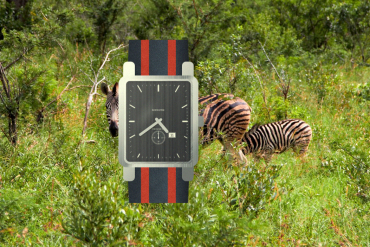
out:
{"hour": 4, "minute": 39}
